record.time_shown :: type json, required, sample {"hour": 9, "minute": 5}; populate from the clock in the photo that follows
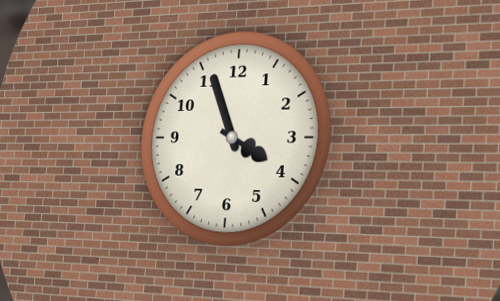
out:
{"hour": 3, "minute": 56}
